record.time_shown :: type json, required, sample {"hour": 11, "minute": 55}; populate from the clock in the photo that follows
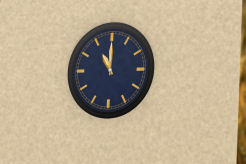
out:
{"hour": 11, "minute": 0}
